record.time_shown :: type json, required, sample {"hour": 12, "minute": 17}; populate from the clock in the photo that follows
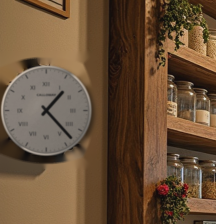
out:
{"hour": 1, "minute": 23}
